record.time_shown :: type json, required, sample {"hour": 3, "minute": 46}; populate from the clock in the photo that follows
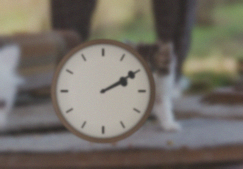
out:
{"hour": 2, "minute": 10}
